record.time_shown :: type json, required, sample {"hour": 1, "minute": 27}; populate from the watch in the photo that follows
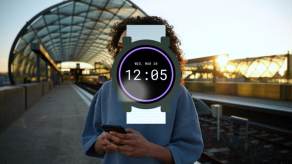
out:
{"hour": 12, "minute": 5}
